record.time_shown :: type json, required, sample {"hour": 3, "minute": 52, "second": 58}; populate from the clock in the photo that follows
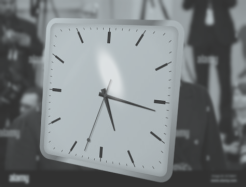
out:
{"hour": 5, "minute": 16, "second": 33}
